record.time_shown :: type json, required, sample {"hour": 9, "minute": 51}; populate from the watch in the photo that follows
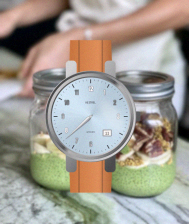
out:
{"hour": 7, "minute": 38}
